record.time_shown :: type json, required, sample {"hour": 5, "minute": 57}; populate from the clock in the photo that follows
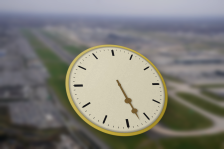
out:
{"hour": 5, "minute": 27}
